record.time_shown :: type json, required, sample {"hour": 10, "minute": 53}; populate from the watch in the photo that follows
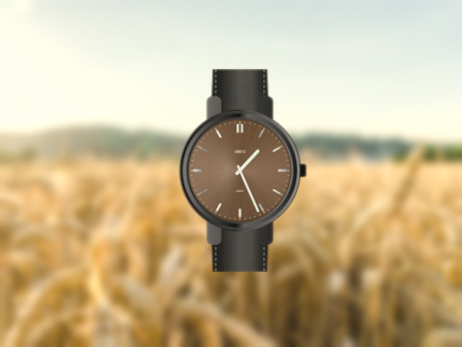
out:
{"hour": 1, "minute": 26}
